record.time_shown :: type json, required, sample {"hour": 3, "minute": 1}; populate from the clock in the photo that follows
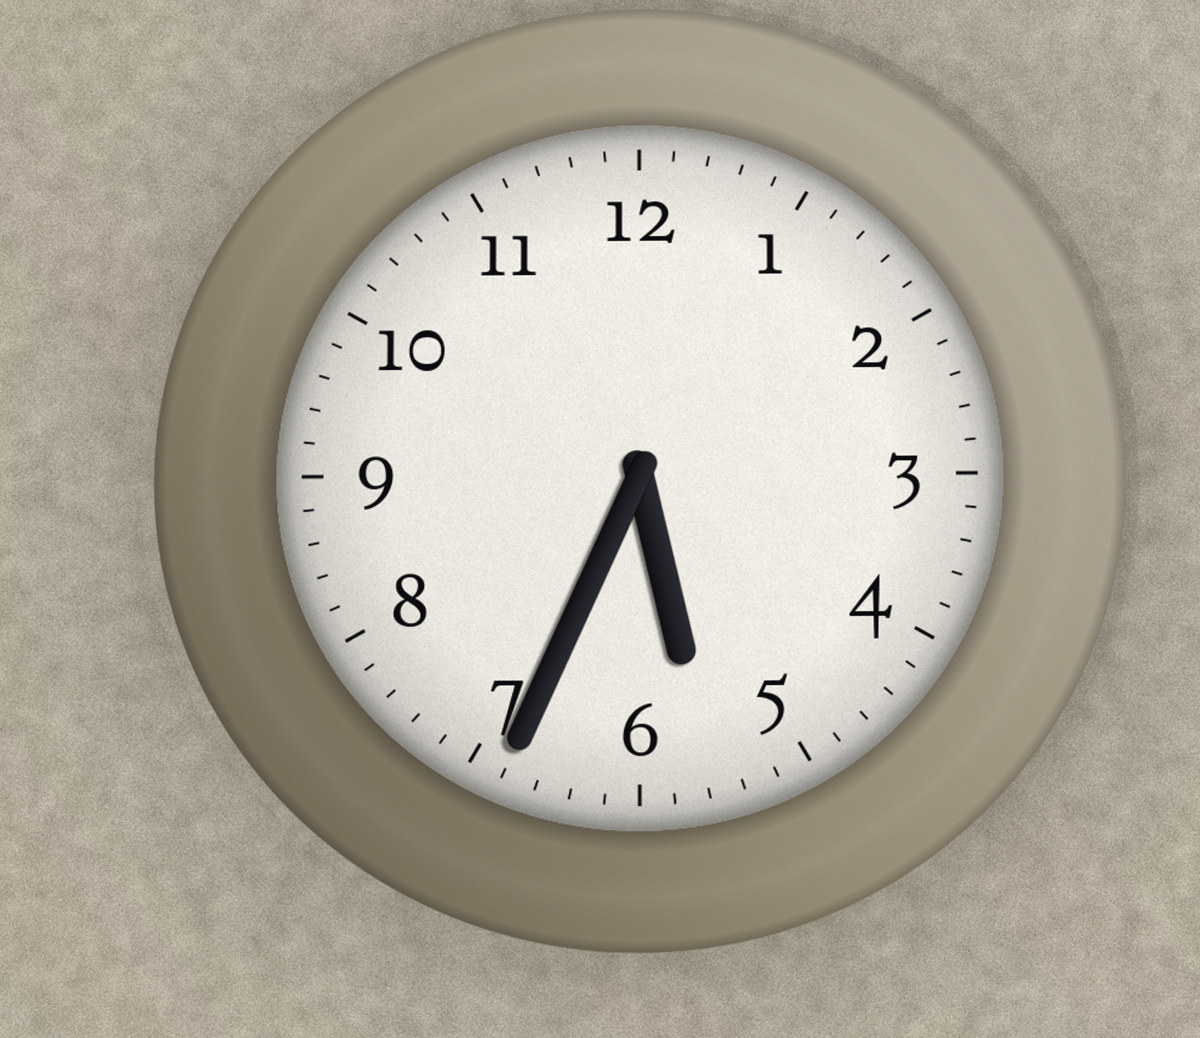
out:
{"hour": 5, "minute": 34}
